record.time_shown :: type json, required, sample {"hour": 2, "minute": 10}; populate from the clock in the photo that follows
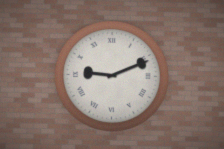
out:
{"hour": 9, "minute": 11}
